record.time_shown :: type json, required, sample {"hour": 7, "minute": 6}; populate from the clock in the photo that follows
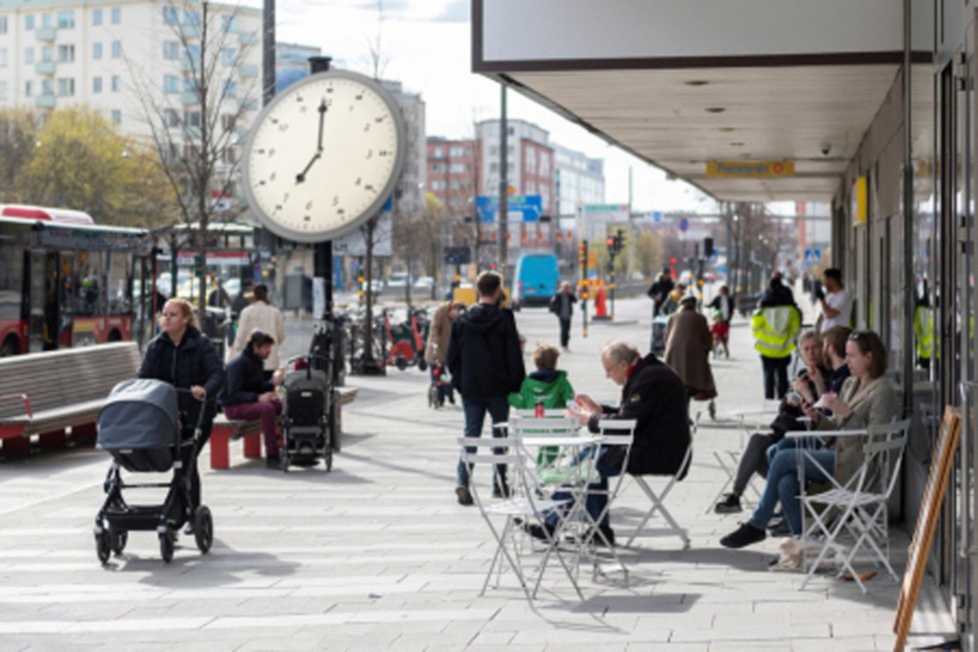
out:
{"hour": 6, "minute": 59}
